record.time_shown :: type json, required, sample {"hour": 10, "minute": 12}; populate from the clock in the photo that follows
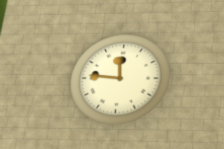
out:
{"hour": 11, "minute": 46}
